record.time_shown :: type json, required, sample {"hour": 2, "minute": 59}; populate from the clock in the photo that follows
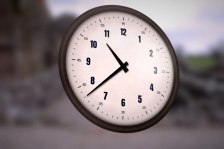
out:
{"hour": 10, "minute": 38}
